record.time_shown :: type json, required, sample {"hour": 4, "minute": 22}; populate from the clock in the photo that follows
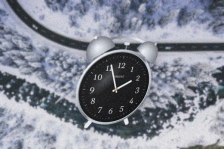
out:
{"hour": 1, "minute": 56}
